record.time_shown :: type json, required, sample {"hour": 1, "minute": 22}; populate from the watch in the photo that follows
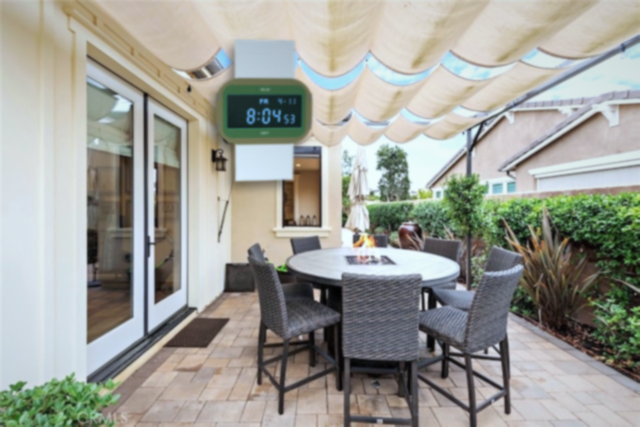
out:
{"hour": 8, "minute": 4}
